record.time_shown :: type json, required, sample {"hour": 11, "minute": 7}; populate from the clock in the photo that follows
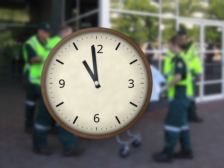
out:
{"hour": 10, "minute": 59}
